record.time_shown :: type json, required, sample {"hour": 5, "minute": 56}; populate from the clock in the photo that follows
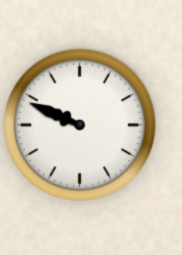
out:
{"hour": 9, "minute": 49}
